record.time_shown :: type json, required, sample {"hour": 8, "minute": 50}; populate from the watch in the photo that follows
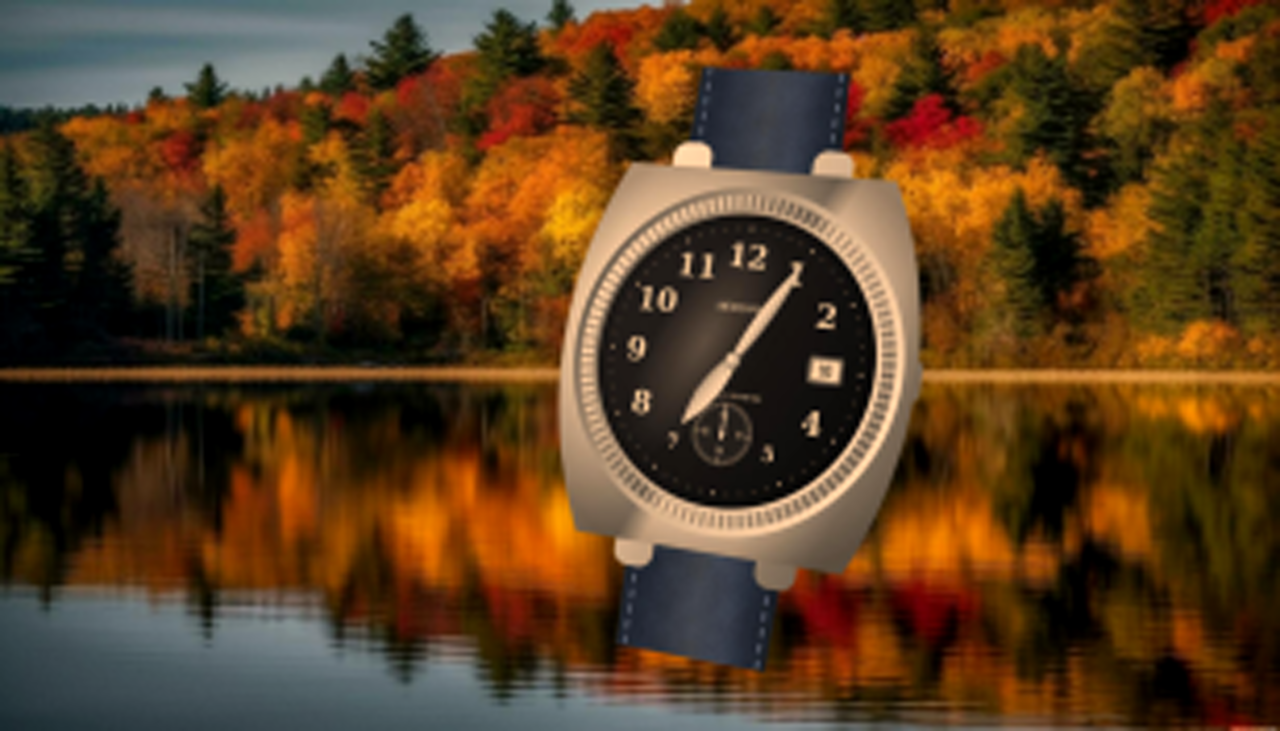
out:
{"hour": 7, "minute": 5}
